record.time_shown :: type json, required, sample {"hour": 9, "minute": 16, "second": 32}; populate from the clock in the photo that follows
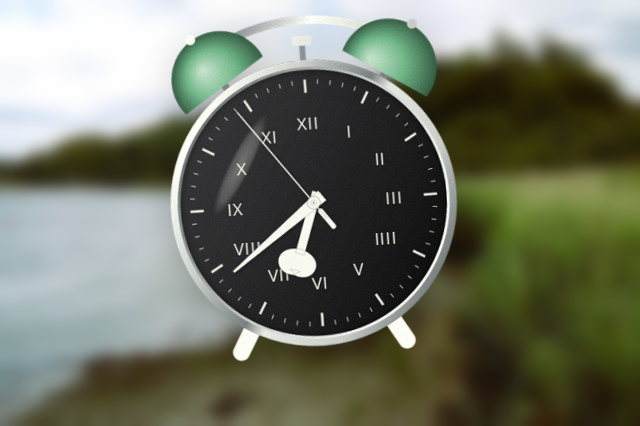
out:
{"hour": 6, "minute": 38, "second": 54}
